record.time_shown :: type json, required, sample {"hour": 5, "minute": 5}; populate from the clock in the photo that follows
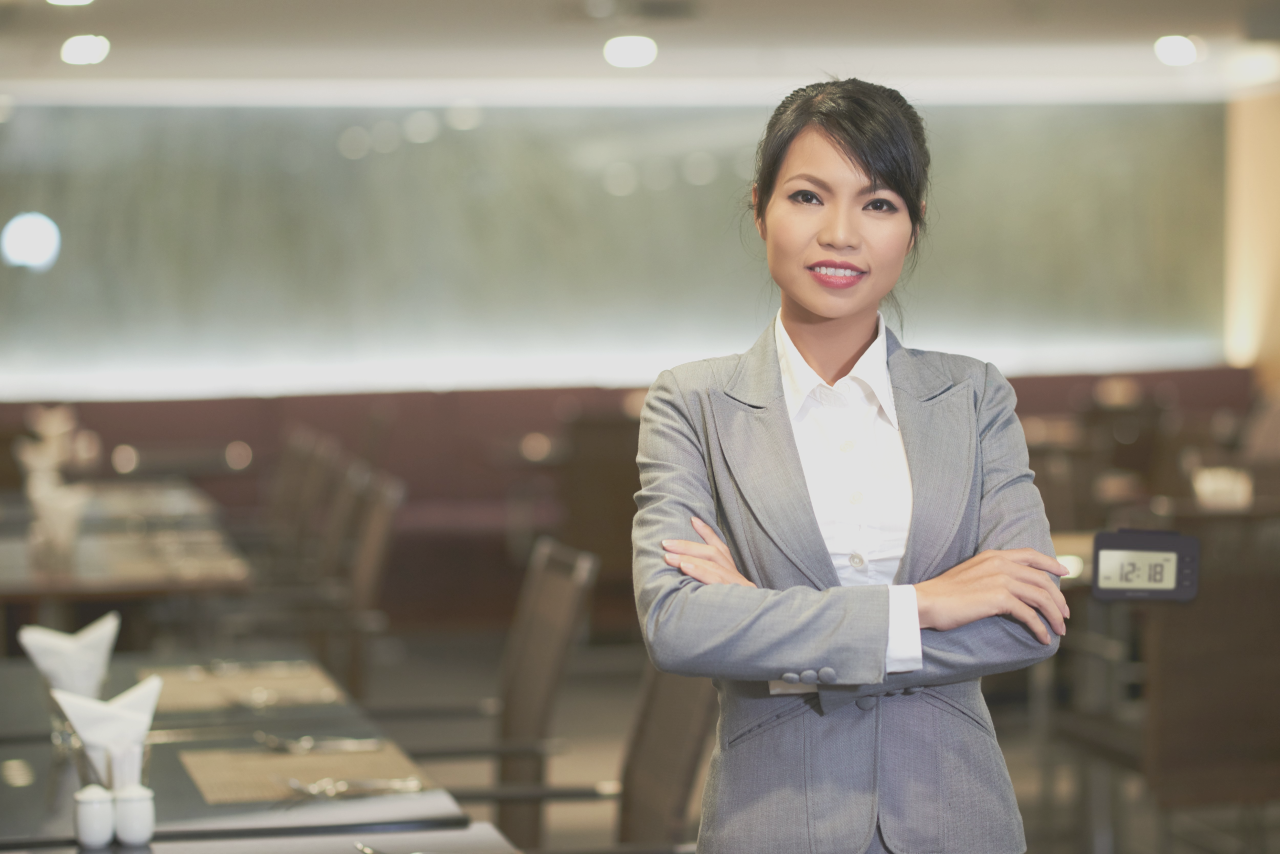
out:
{"hour": 12, "minute": 18}
